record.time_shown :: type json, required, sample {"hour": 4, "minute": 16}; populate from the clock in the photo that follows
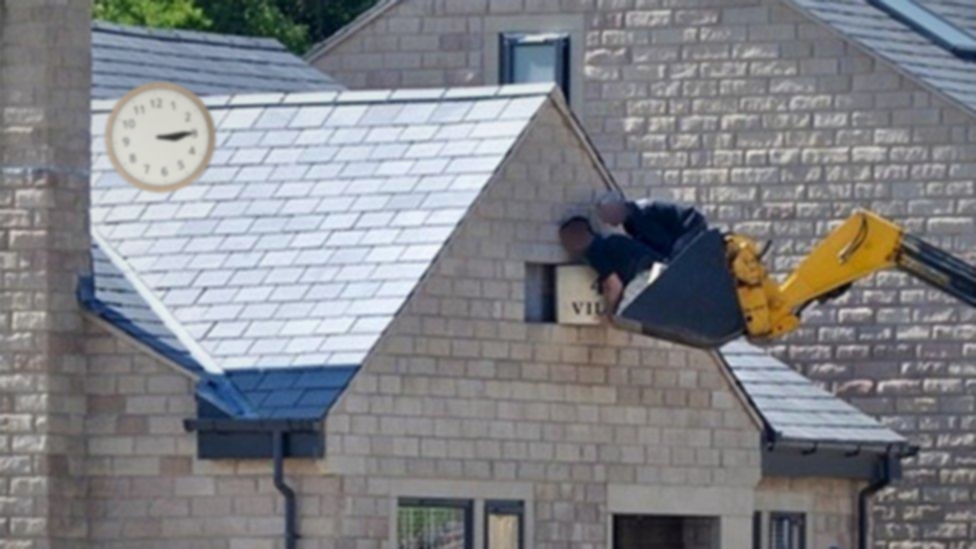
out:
{"hour": 3, "minute": 15}
